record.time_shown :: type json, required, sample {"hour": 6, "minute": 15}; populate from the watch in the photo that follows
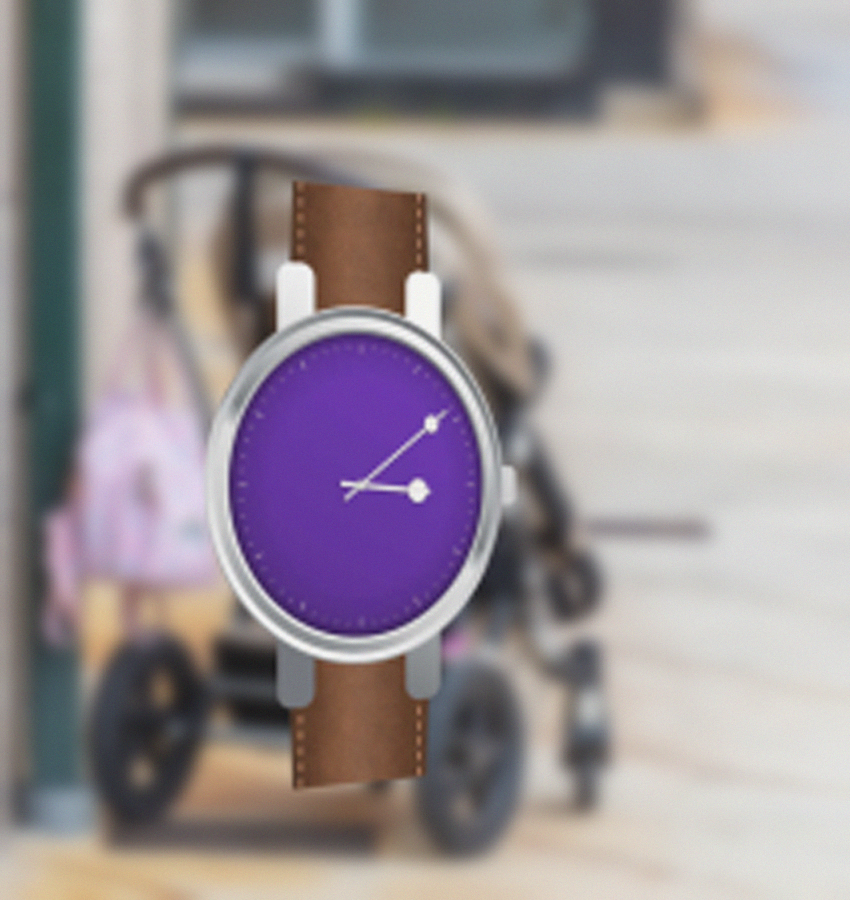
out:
{"hour": 3, "minute": 9}
